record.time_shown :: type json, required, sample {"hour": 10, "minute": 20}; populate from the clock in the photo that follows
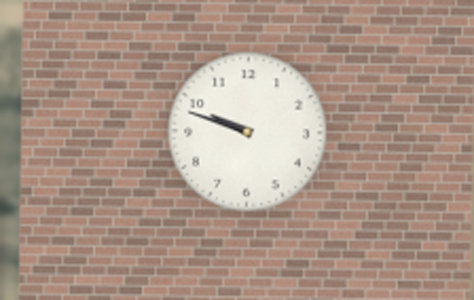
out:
{"hour": 9, "minute": 48}
